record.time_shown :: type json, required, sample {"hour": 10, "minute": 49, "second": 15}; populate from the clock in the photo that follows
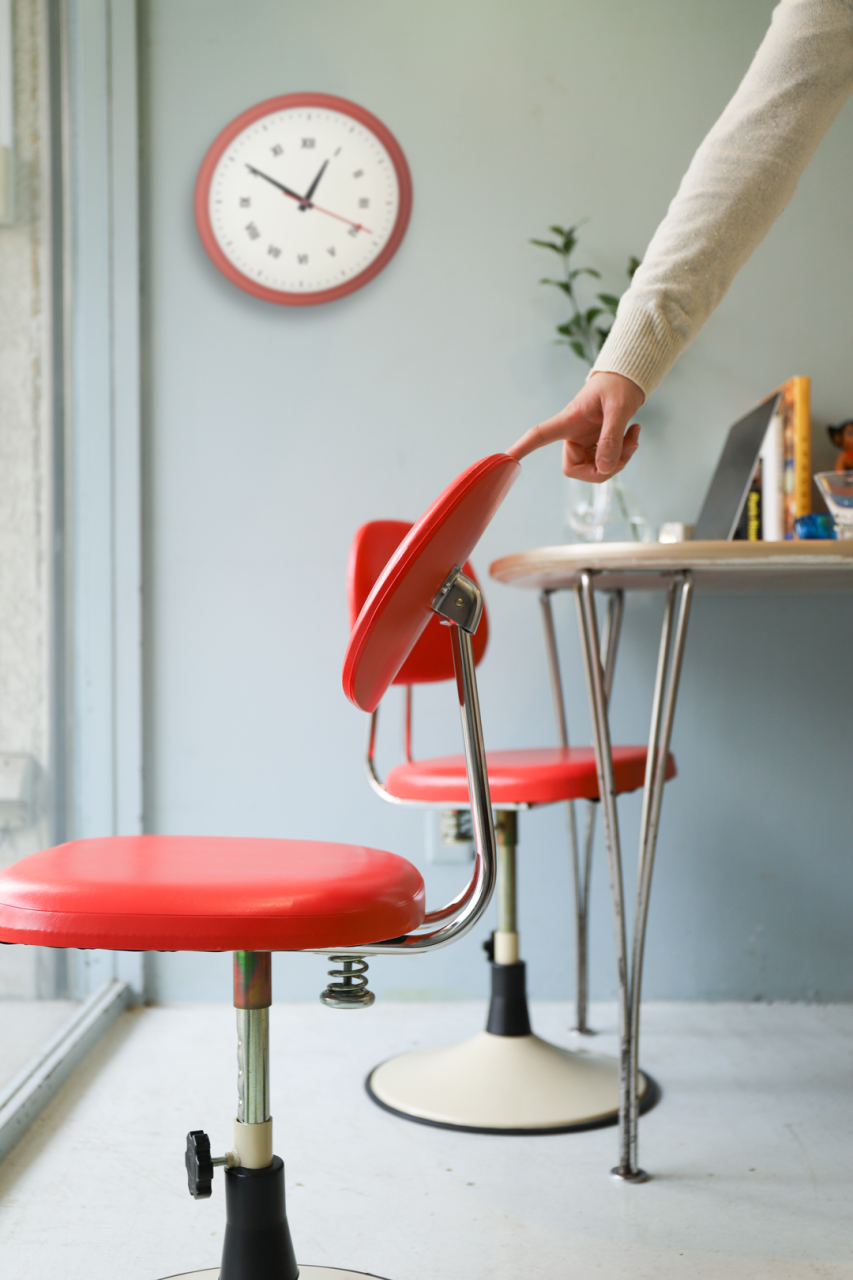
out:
{"hour": 12, "minute": 50, "second": 19}
